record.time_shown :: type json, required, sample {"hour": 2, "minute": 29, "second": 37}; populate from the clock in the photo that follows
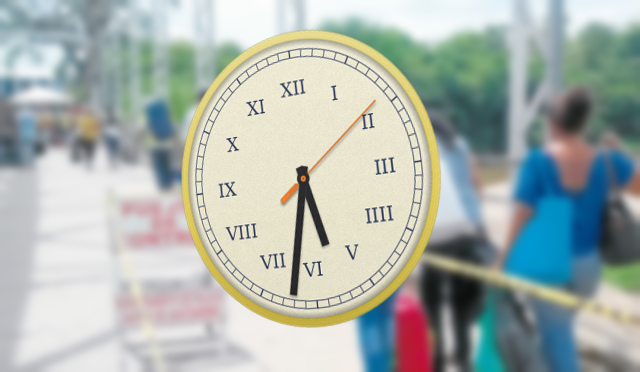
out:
{"hour": 5, "minute": 32, "second": 9}
